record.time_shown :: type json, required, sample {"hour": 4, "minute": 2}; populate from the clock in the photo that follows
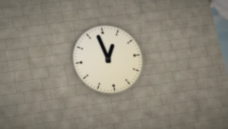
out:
{"hour": 12, "minute": 58}
